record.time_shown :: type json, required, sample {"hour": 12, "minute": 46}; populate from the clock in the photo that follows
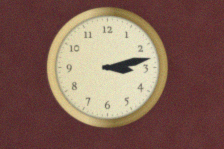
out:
{"hour": 3, "minute": 13}
